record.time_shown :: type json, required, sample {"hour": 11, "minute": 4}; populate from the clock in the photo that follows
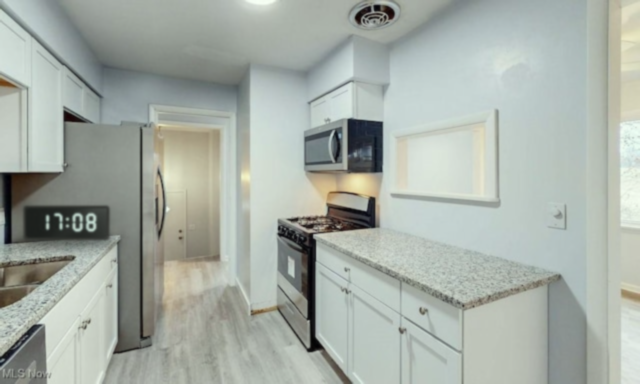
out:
{"hour": 17, "minute": 8}
